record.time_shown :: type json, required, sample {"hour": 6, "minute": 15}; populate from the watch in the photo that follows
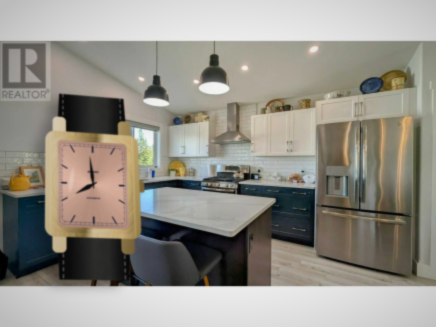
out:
{"hour": 7, "minute": 59}
